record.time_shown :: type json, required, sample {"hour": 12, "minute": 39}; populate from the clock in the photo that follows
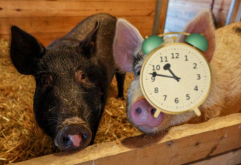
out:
{"hour": 10, "minute": 47}
